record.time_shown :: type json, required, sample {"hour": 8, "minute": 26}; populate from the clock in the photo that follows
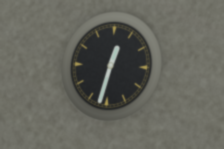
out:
{"hour": 12, "minute": 32}
